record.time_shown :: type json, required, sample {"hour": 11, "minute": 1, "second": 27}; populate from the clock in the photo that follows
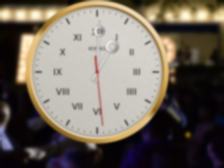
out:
{"hour": 1, "minute": 0, "second": 29}
